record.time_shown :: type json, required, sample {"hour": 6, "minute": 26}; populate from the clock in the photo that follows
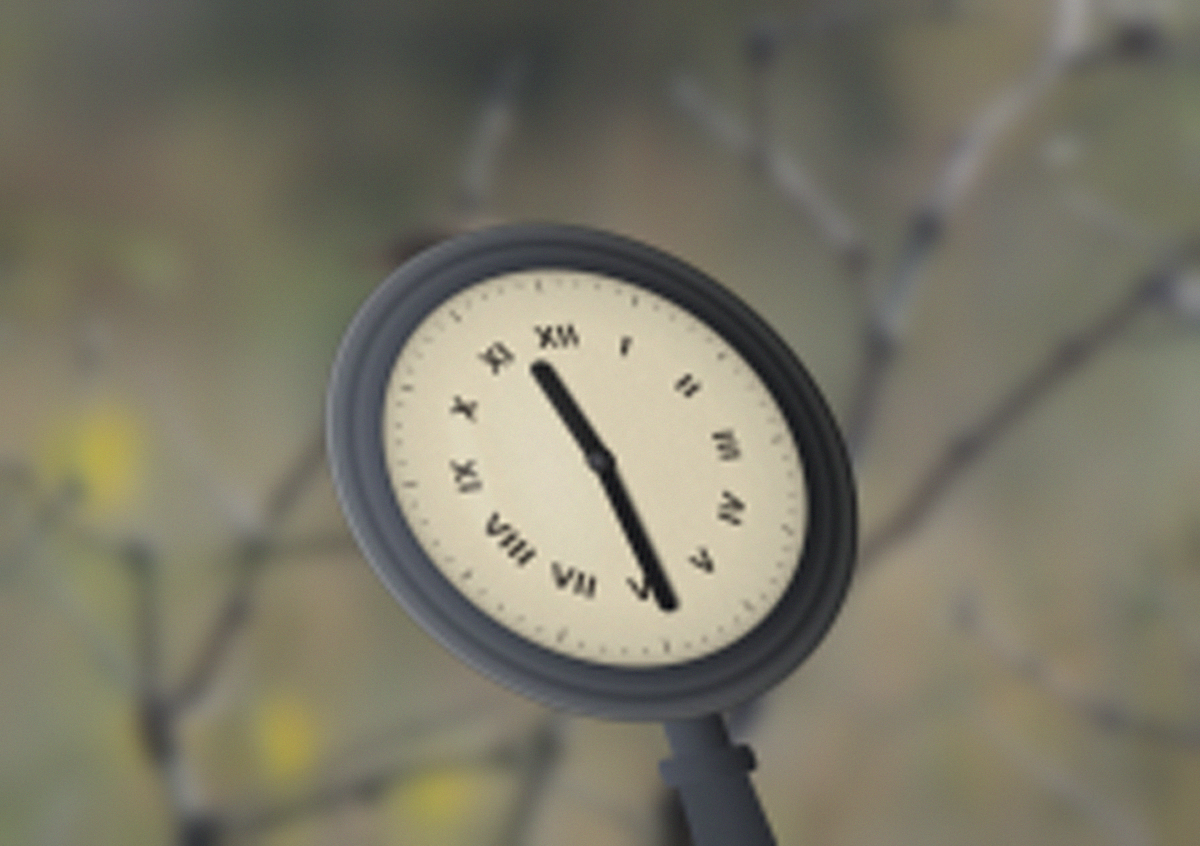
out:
{"hour": 11, "minute": 29}
